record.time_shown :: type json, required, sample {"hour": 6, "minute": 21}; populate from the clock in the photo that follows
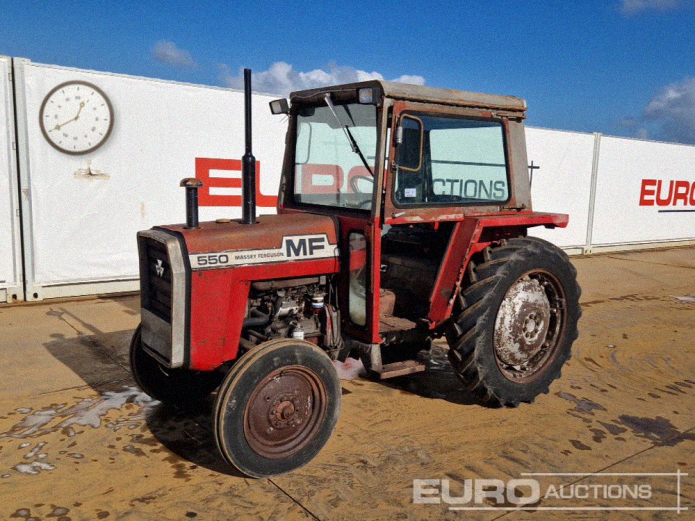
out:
{"hour": 12, "minute": 40}
